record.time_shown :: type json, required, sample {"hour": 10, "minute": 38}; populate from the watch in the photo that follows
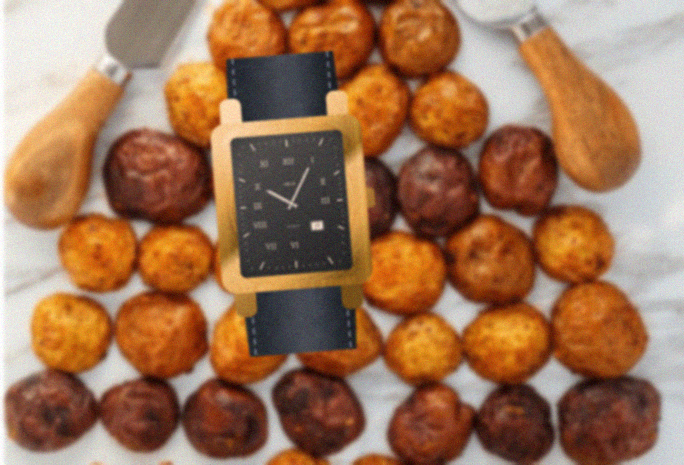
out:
{"hour": 10, "minute": 5}
